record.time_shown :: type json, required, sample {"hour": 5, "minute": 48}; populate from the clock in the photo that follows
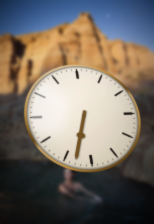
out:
{"hour": 6, "minute": 33}
